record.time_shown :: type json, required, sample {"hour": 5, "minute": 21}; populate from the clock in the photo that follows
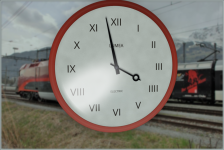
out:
{"hour": 3, "minute": 58}
